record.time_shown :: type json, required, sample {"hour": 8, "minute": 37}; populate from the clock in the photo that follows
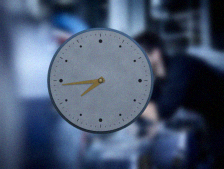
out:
{"hour": 7, "minute": 44}
